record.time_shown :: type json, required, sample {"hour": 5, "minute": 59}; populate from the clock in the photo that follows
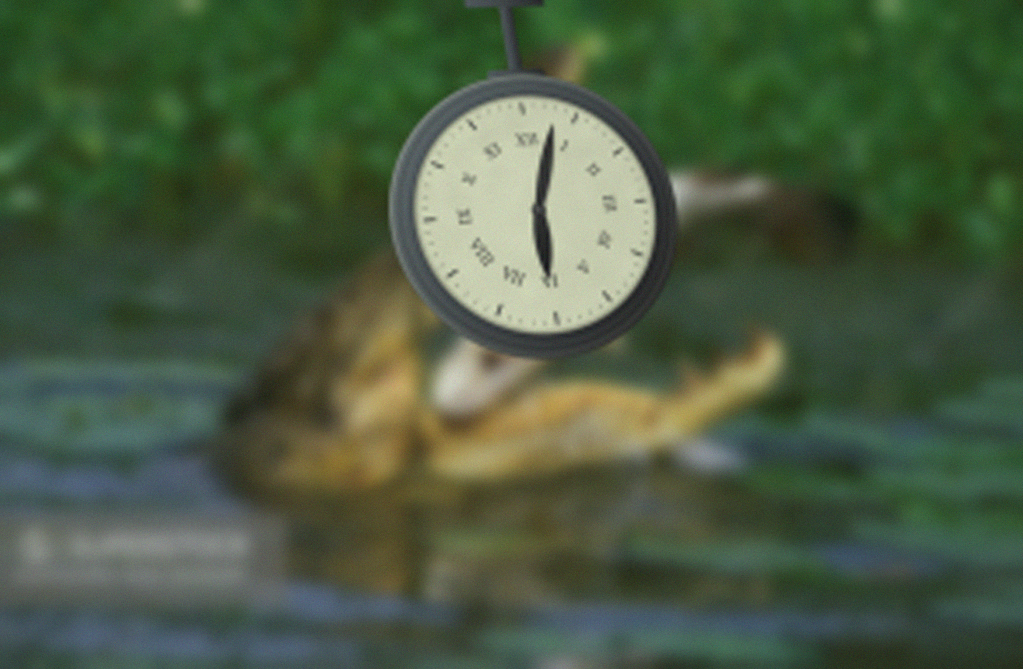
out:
{"hour": 6, "minute": 3}
